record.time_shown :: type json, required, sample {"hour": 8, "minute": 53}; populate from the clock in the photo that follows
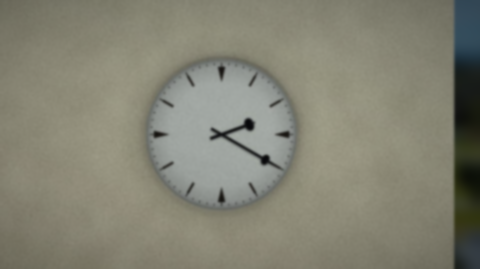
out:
{"hour": 2, "minute": 20}
